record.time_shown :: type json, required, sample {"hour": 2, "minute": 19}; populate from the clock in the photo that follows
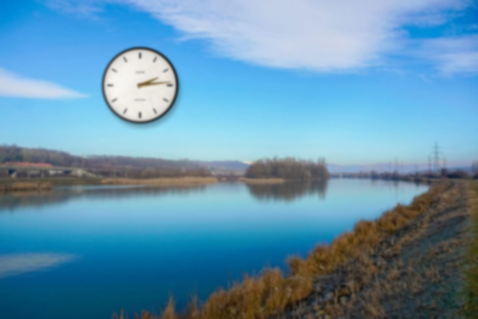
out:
{"hour": 2, "minute": 14}
